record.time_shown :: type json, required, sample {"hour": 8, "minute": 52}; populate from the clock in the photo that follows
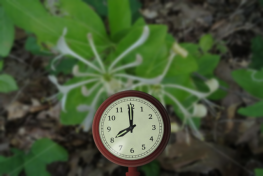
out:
{"hour": 8, "minute": 0}
